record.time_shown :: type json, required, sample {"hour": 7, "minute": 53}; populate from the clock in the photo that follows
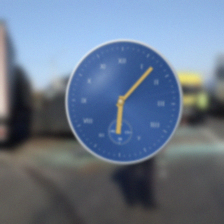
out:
{"hour": 6, "minute": 7}
